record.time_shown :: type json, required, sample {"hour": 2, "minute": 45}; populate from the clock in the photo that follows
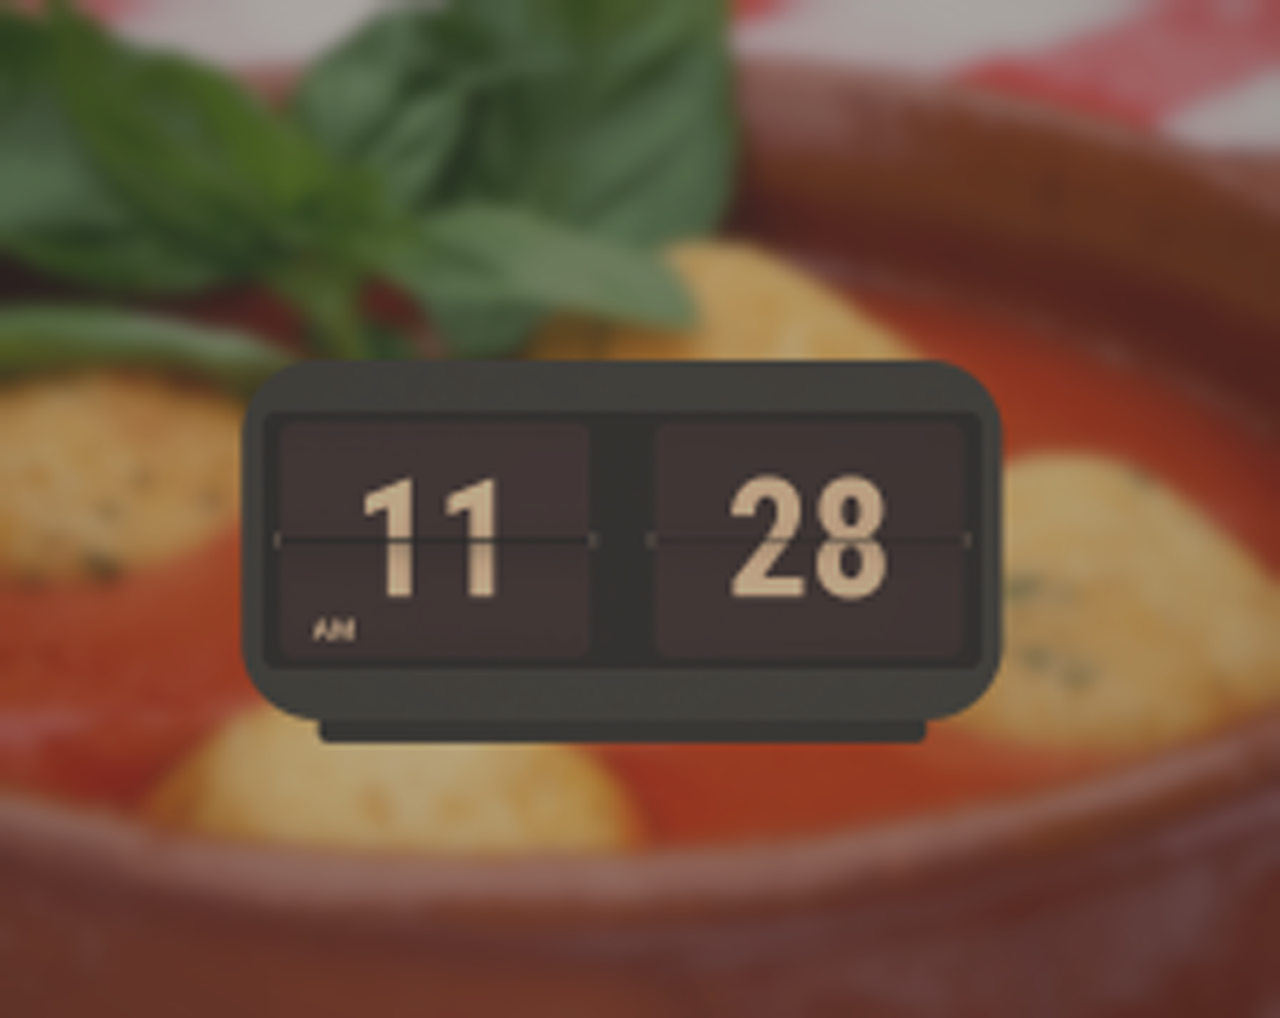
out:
{"hour": 11, "minute": 28}
